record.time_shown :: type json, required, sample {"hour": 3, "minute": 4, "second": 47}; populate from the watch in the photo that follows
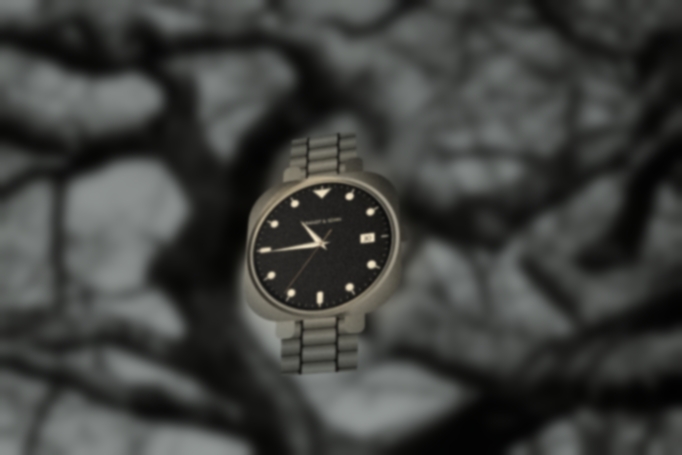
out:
{"hour": 10, "minute": 44, "second": 36}
